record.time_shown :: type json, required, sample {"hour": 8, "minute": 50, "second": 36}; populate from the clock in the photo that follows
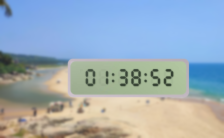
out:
{"hour": 1, "minute": 38, "second": 52}
